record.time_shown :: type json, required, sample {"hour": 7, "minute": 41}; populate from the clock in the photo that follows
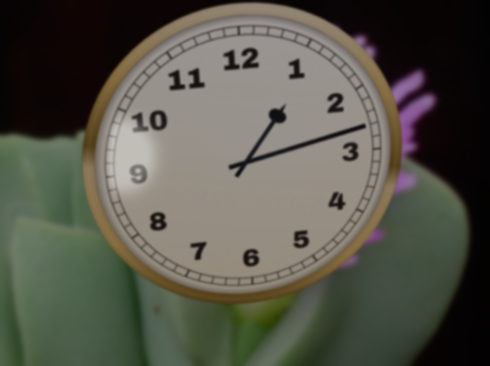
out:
{"hour": 1, "minute": 13}
